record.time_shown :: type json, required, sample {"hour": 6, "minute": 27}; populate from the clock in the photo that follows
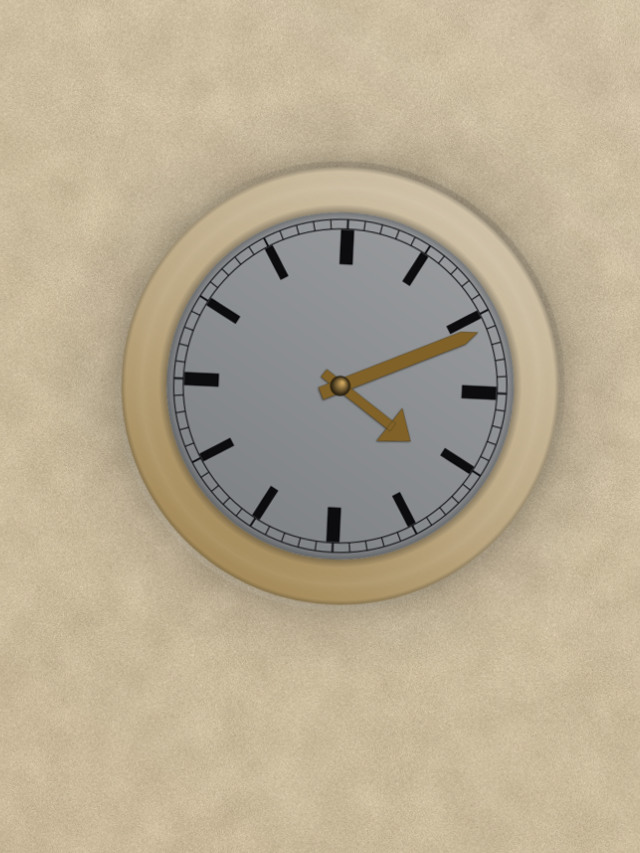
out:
{"hour": 4, "minute": 11}
